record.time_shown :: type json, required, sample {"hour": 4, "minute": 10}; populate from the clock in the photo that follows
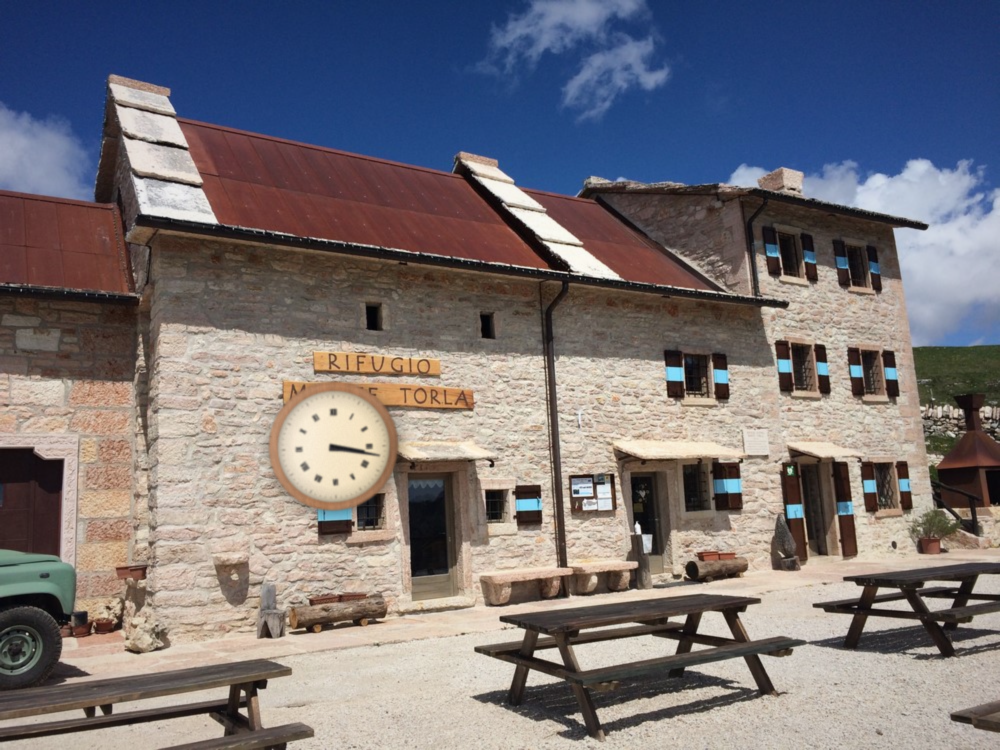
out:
{"hour": 3, "minute": 17}
